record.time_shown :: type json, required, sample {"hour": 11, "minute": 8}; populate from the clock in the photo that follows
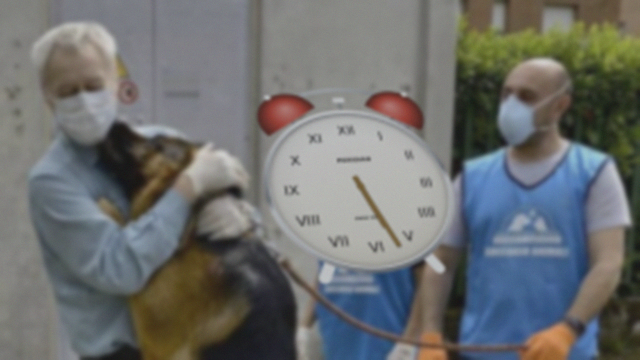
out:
{"hour": 5, "minute": 27}
